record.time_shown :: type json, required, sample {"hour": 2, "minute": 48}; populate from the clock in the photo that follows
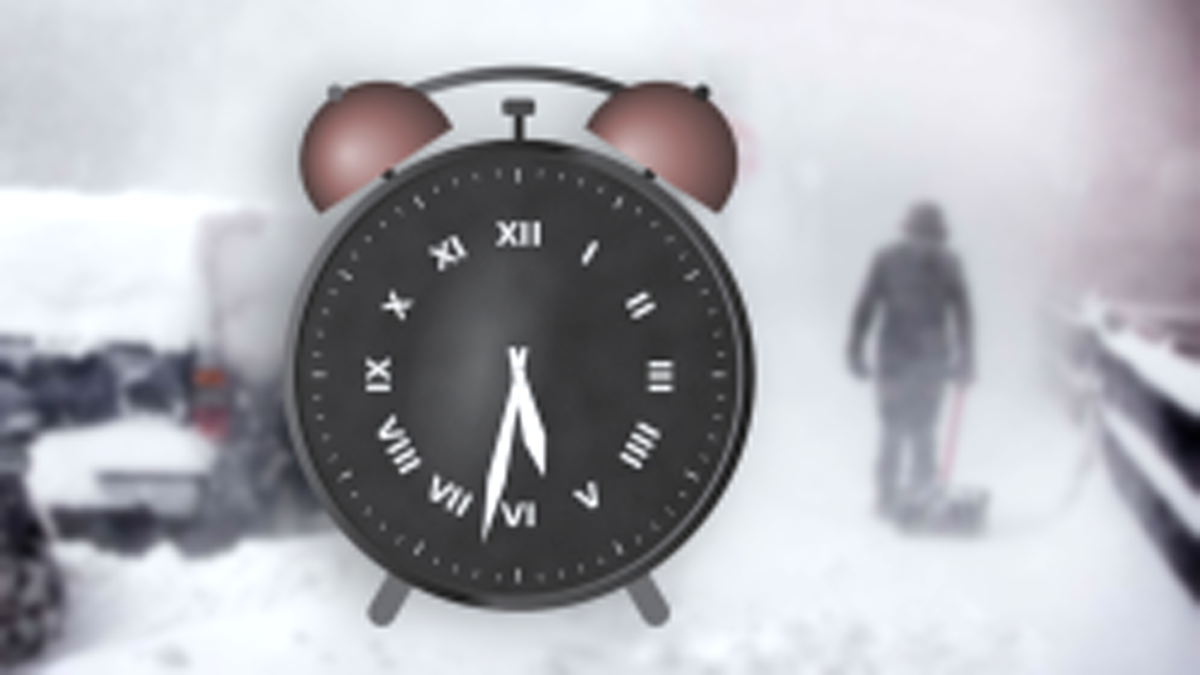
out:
{"hour": 5, "minute": 32}
